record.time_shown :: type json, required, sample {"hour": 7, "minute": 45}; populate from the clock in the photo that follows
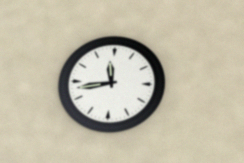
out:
{"hour": 11, "minute": 43}
